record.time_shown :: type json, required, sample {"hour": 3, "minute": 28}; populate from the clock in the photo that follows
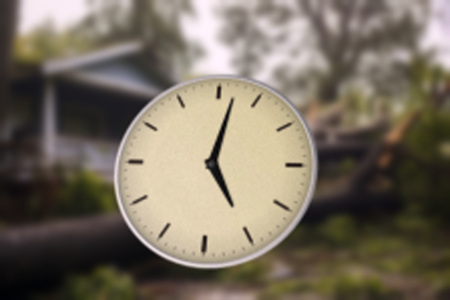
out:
{"hour": 5, "minute": 2}
